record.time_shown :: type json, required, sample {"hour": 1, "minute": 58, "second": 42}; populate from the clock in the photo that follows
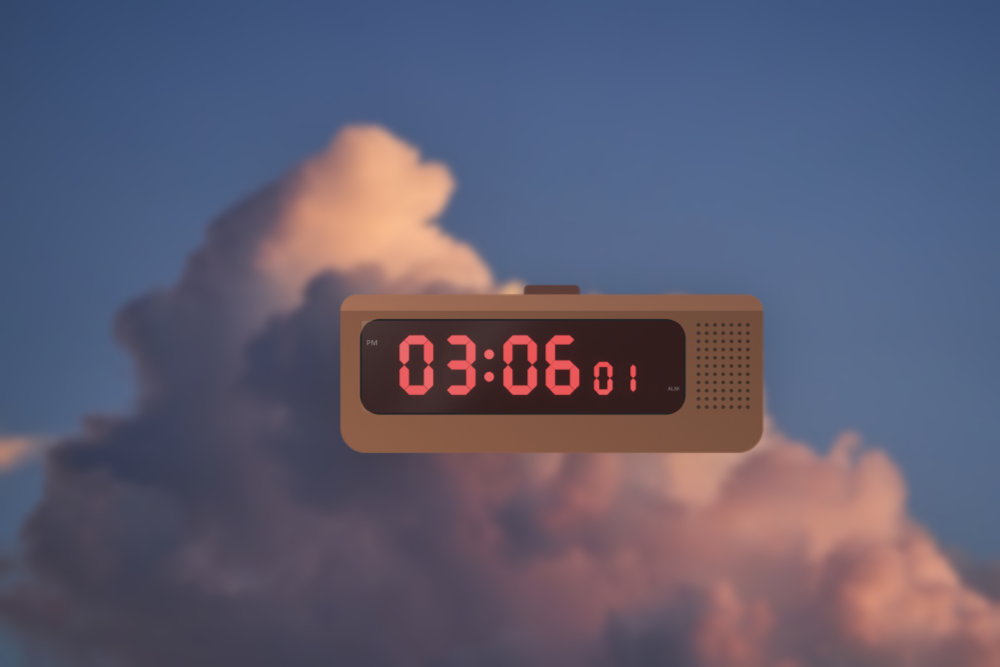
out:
{"hour": 3, "minute": 6, "second": 1}
